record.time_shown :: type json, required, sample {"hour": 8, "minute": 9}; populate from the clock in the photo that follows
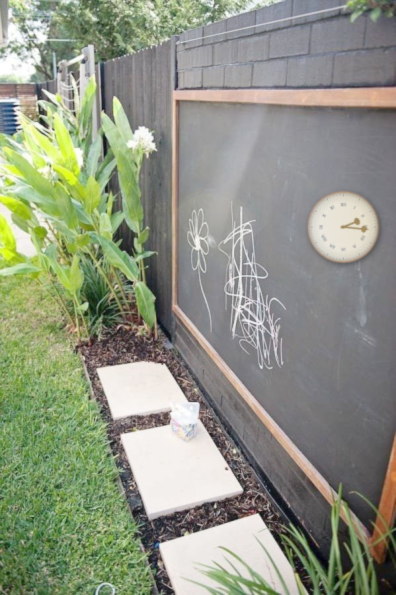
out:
{"hour": 2, "minute": 16}
